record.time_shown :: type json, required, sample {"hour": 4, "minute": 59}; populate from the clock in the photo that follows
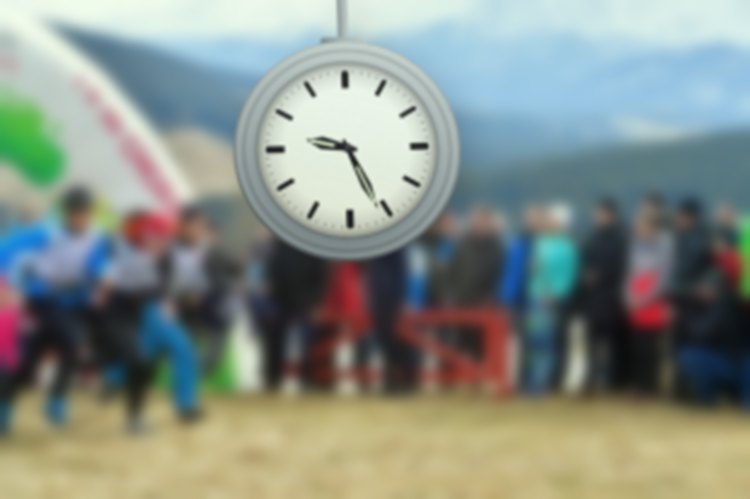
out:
{"hour": 9, "minute": 26}
